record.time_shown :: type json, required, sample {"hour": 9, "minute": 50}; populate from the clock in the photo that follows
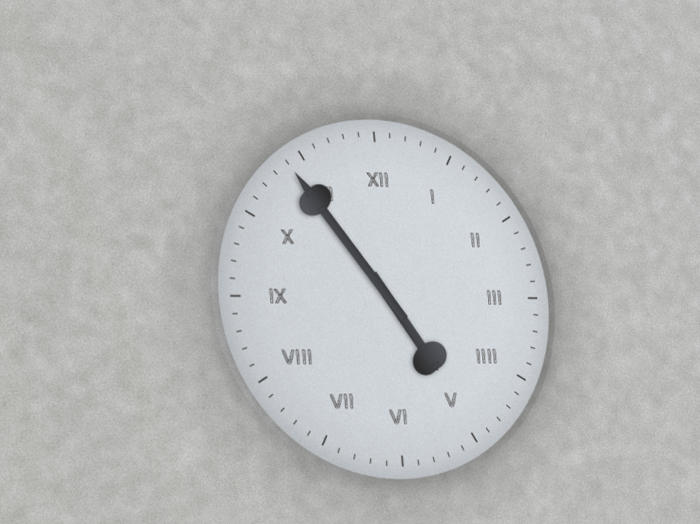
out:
{"hour": 4, "minute": 54}
